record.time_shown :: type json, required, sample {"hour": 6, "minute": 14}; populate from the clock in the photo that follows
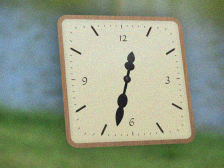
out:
{"hour": 12, "minute": 33}
